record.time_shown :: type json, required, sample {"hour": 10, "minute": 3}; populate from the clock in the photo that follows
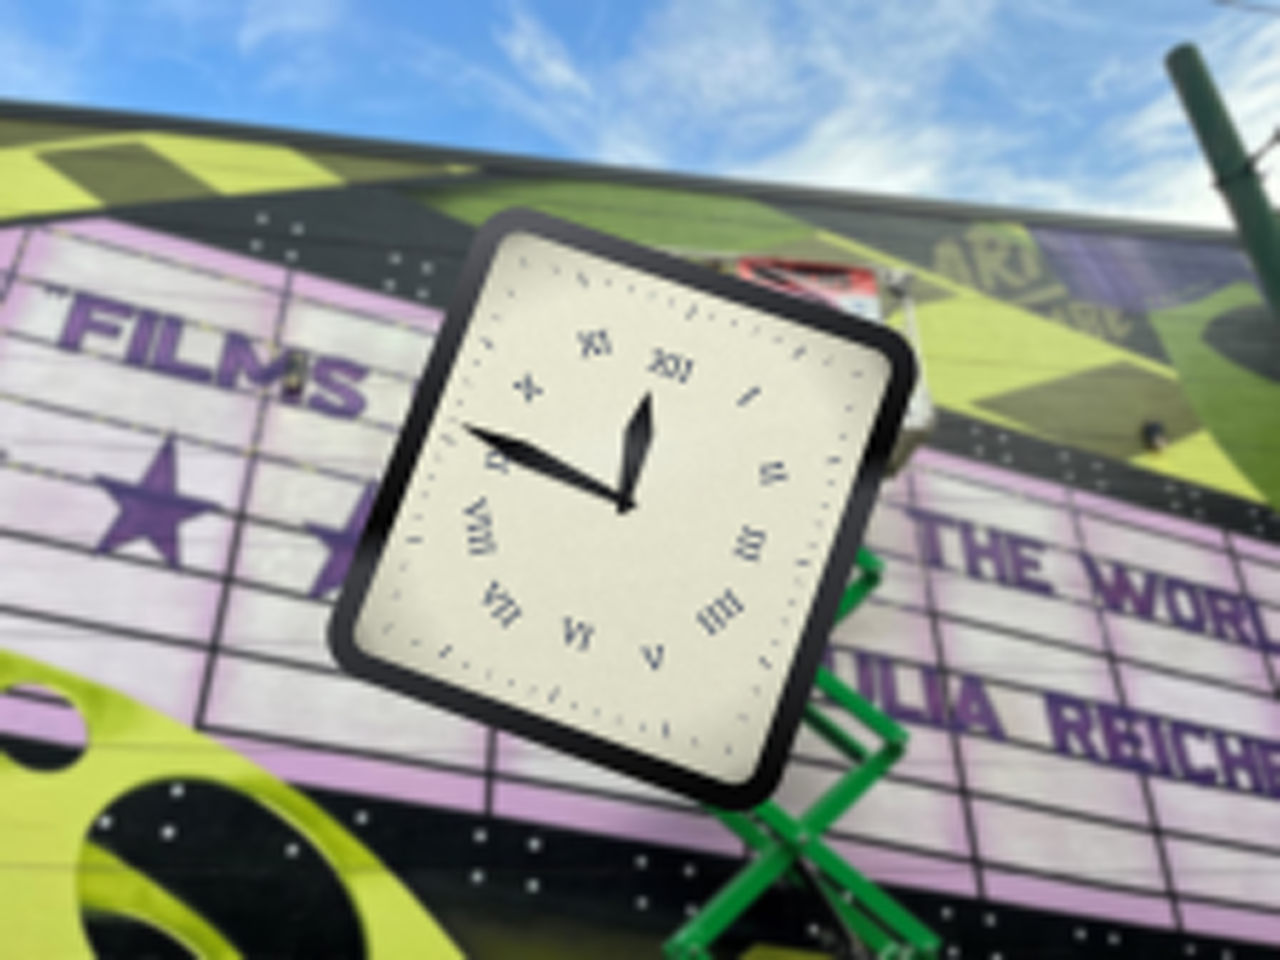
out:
{"hour": 11, "minute": 46}
